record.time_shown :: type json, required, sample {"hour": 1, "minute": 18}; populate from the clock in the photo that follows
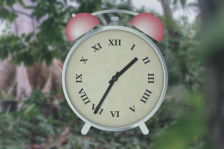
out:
{"hour": 1, "minute": 35}
